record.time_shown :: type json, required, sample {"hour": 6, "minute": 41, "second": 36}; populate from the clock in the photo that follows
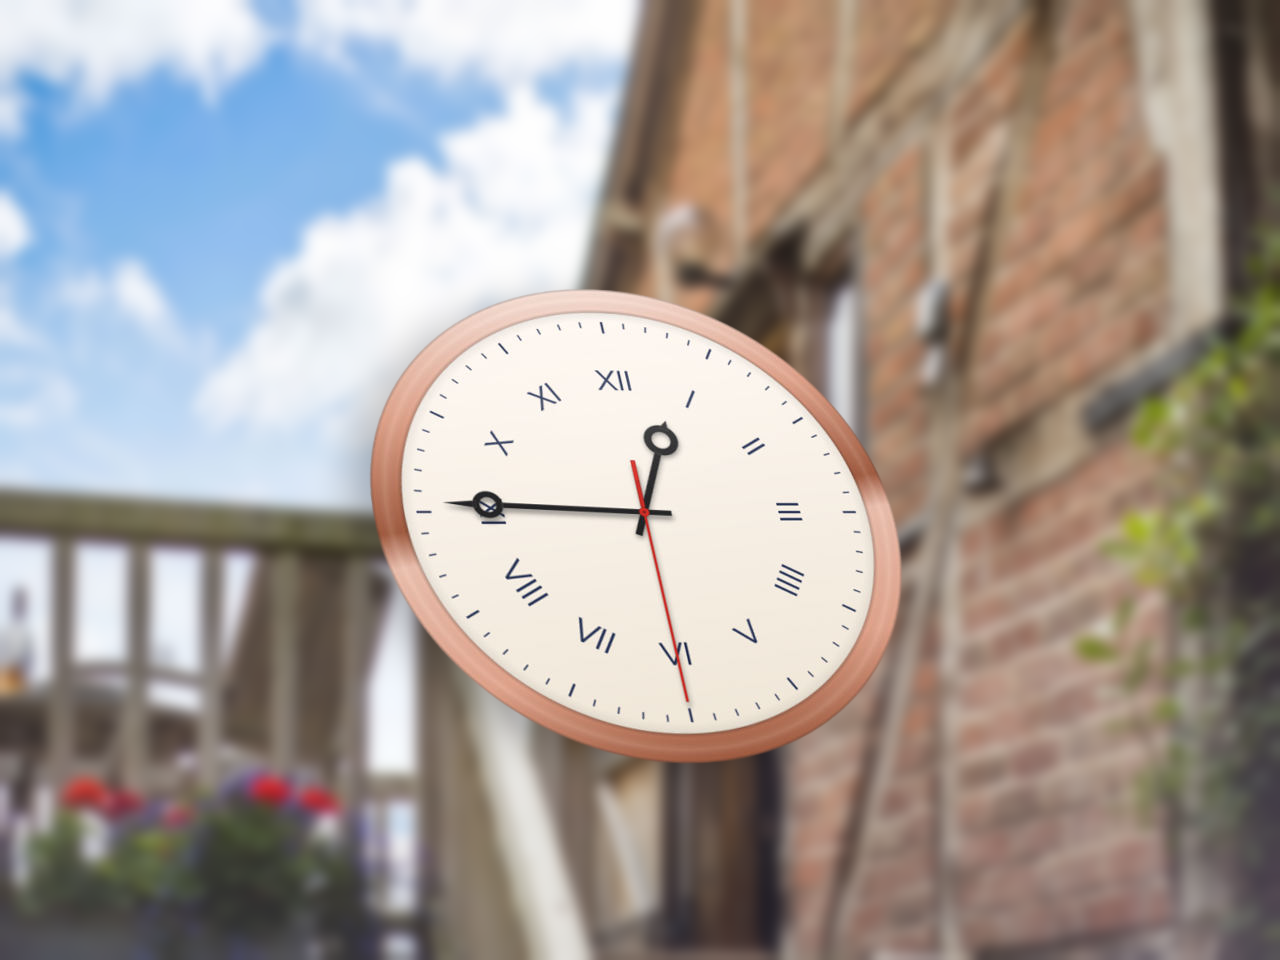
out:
{"hour": 12, "minute": 45, "second": 30}
